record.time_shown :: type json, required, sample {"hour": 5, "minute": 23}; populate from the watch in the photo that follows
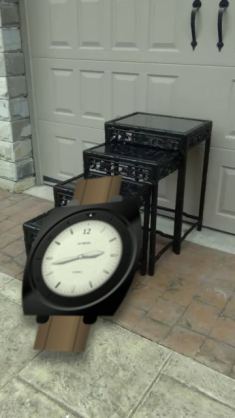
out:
{"hour": 2, "minute": 43}
